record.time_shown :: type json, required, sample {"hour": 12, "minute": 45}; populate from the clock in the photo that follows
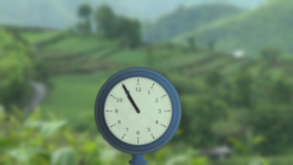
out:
{"hour": 10, "minute": 55}
